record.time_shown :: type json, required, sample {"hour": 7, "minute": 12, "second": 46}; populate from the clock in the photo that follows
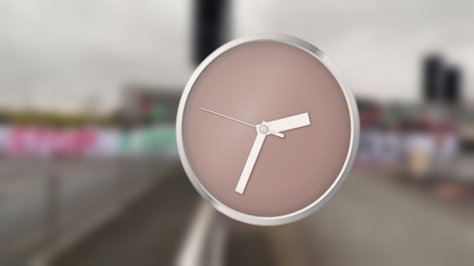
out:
{"hour": 2, "minute": 33, "second": 48}
